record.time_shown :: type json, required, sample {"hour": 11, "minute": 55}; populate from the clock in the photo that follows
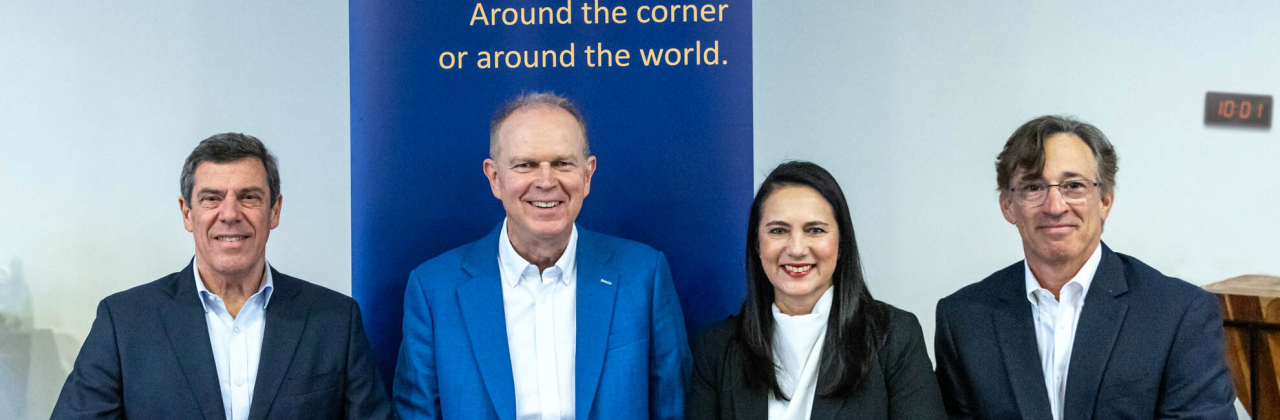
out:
{"hour": 10, "minute": 1}
